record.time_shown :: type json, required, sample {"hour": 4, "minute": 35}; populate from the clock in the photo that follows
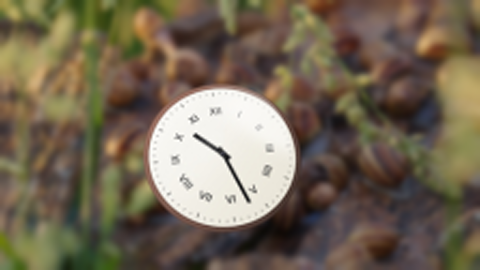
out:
{"hour": 10, "minute": 27}
